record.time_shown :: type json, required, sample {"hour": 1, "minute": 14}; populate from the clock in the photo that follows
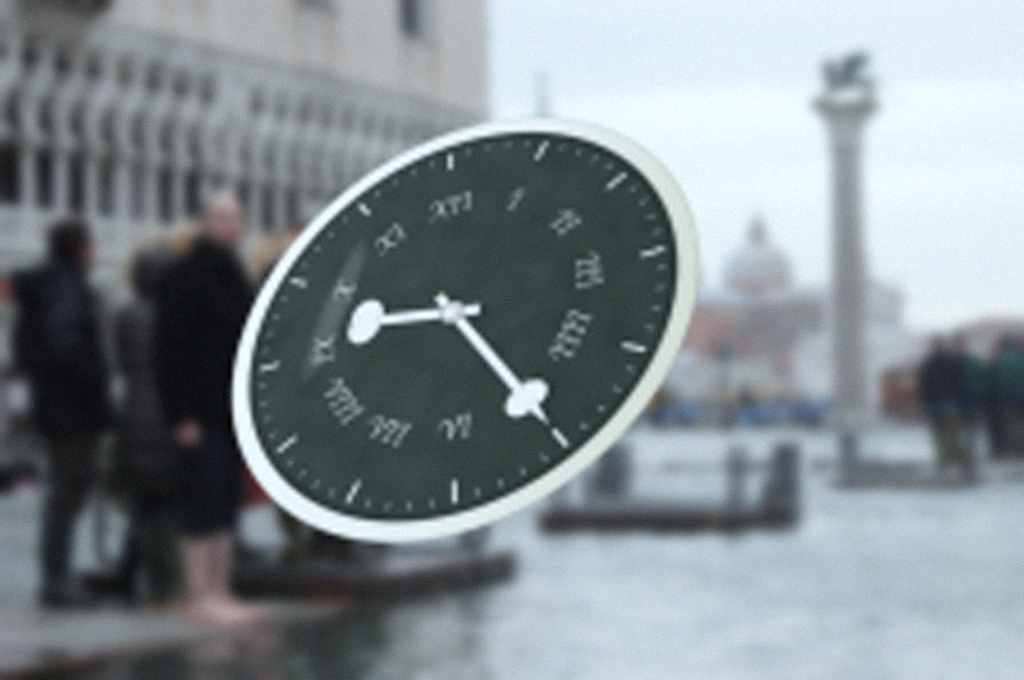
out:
{"hour": 9, "minute": 25}
